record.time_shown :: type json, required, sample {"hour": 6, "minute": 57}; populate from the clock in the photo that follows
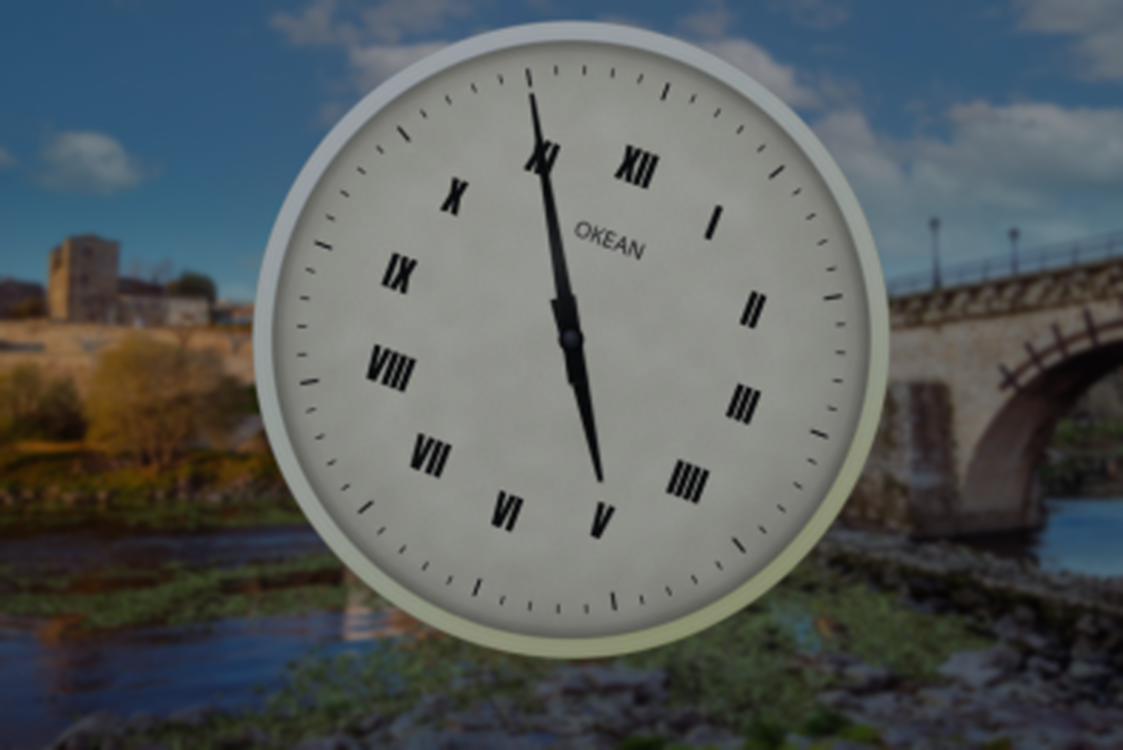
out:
{"hour": 4, "minute": 55}
